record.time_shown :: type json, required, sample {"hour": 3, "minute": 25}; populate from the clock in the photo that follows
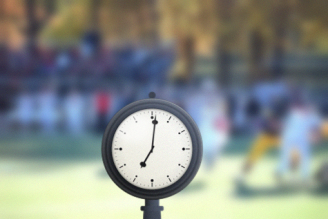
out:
{"hour": 7, "minute": 1}
